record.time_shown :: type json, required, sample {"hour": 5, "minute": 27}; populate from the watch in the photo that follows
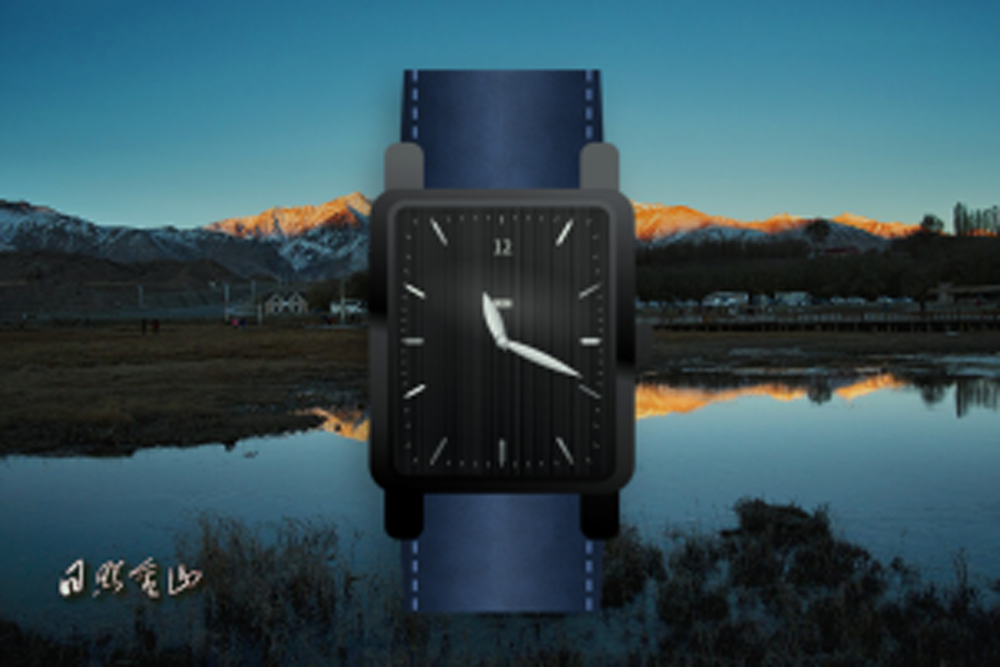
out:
{"hour": 11, "minute": 19}
